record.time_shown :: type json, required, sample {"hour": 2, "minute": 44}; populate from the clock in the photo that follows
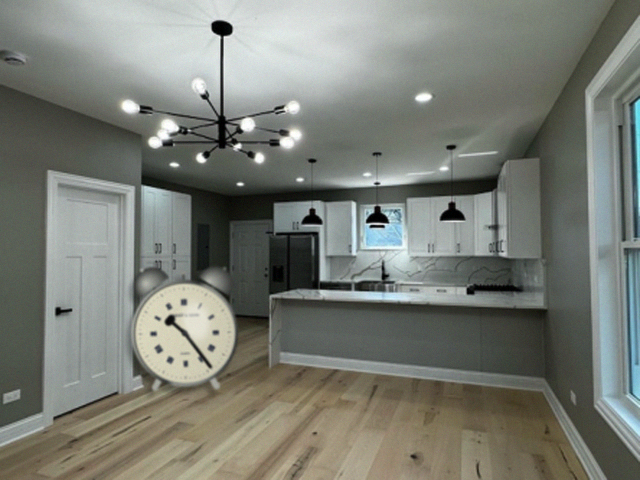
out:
{"hour": 10, "minute": 24}
